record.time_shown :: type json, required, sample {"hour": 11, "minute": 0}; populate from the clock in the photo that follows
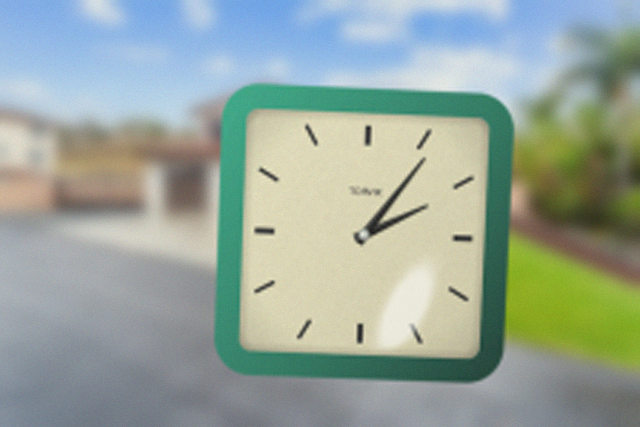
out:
{"hour": 2, "minute": 6}
